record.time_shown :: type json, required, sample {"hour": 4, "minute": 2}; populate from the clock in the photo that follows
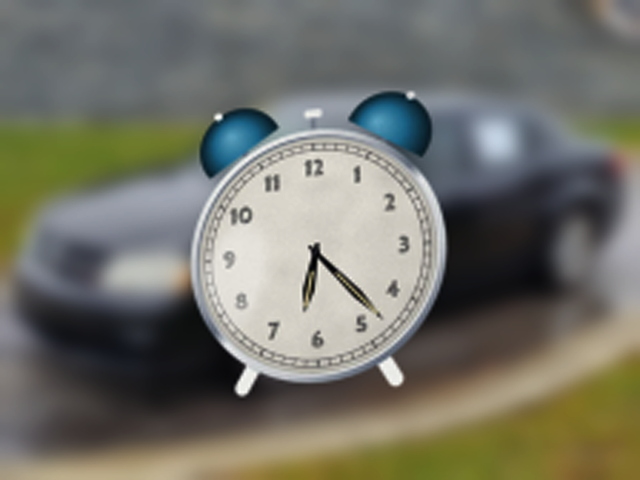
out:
{"hour": 6, "minute": 23}
